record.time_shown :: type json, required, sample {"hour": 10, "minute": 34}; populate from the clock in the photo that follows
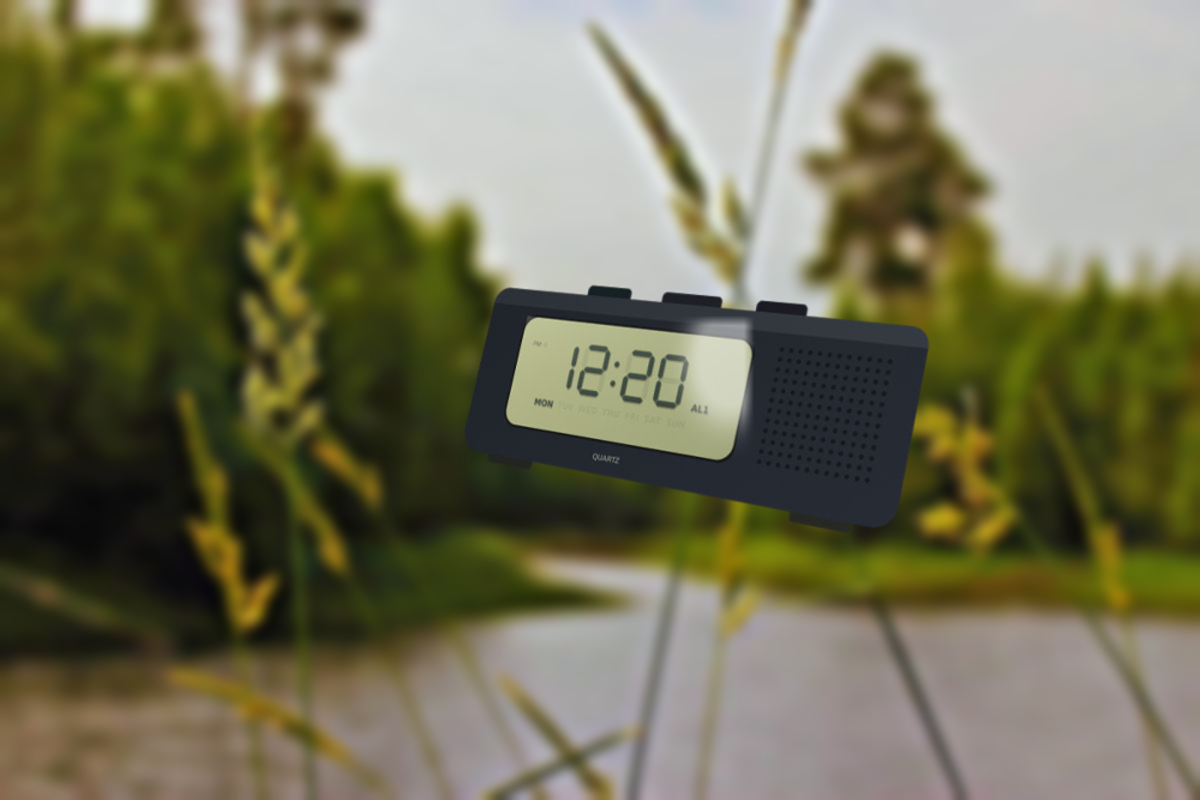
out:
{"hour": 12, "minute": 20}
